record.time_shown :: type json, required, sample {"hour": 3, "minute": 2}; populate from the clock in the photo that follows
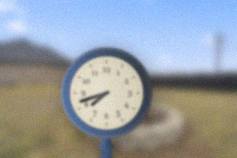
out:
{"hour": 7, "minute": 42}
